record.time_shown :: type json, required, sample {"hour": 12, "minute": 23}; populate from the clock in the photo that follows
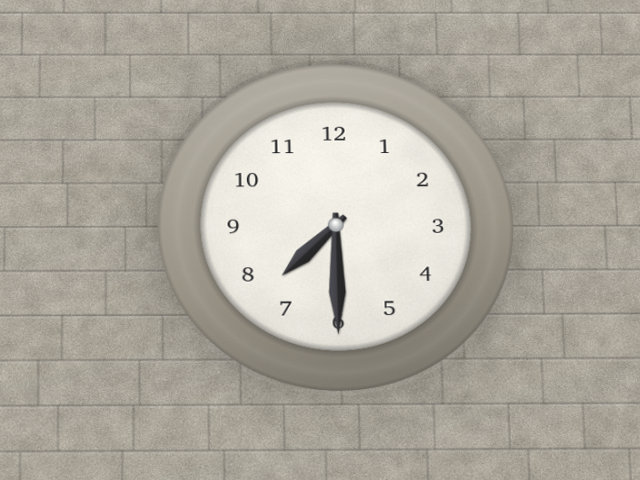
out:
{"hour": 7, "minute": 30}
